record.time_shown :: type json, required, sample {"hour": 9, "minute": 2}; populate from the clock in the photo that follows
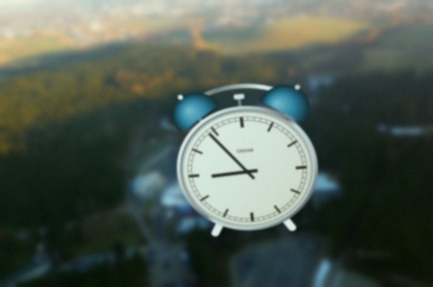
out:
{"hour": 8, "minute": 54}
